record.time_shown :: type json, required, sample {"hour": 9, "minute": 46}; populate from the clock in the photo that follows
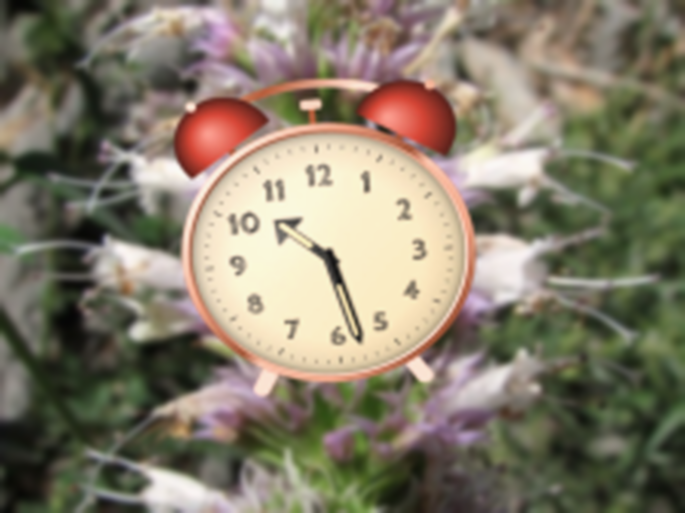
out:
{"hour": 10, "minute": 28}
